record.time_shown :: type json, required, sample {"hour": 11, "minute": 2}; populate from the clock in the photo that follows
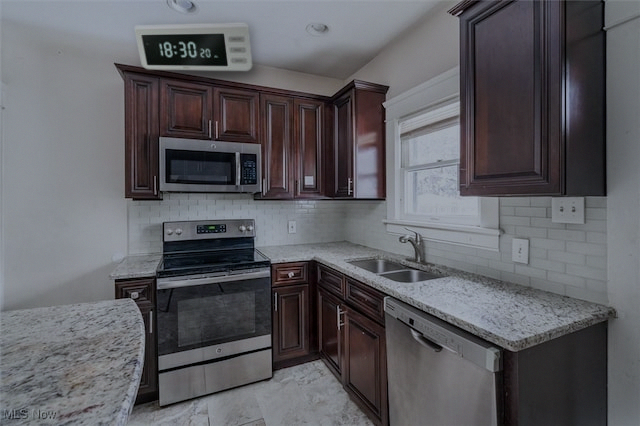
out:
{"hour": 18, "minute": 30}
